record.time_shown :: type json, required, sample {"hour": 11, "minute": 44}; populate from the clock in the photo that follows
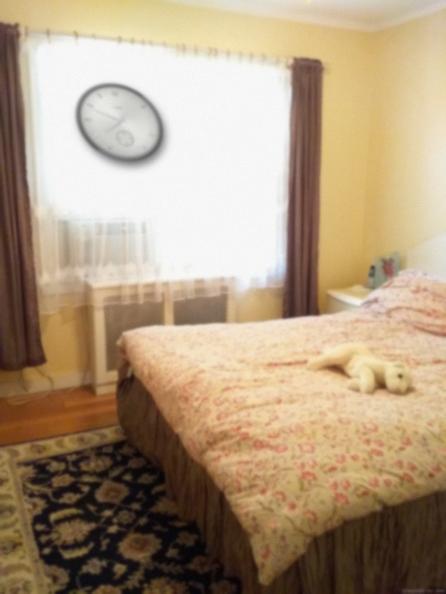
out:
{"hour": 7, "minute": 49}
